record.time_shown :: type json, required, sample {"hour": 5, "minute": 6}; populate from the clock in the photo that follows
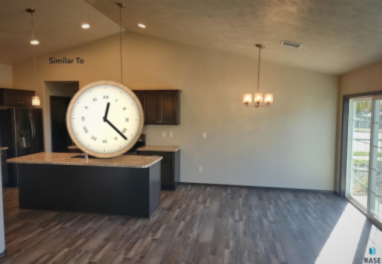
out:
{"hour": 12, "minute": 22}
